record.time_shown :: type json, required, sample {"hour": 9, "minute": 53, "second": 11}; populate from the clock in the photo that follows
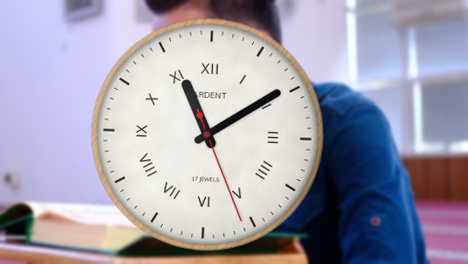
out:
{"hour": 11, "minute": 9, "second": 26}
